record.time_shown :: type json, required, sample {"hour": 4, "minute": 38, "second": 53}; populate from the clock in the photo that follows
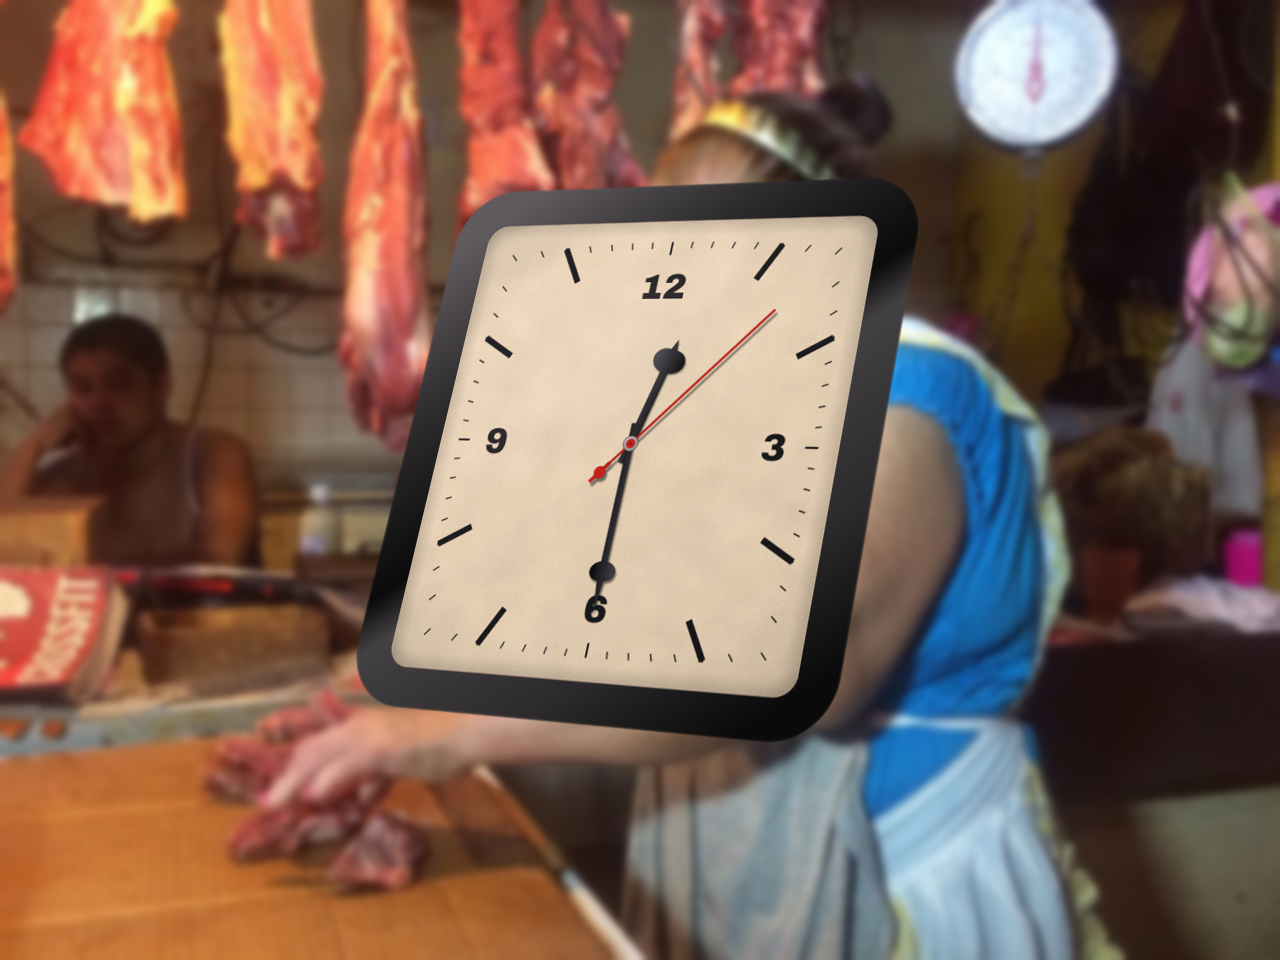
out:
{"hour": 12, "minute": 30, "second": 7}
